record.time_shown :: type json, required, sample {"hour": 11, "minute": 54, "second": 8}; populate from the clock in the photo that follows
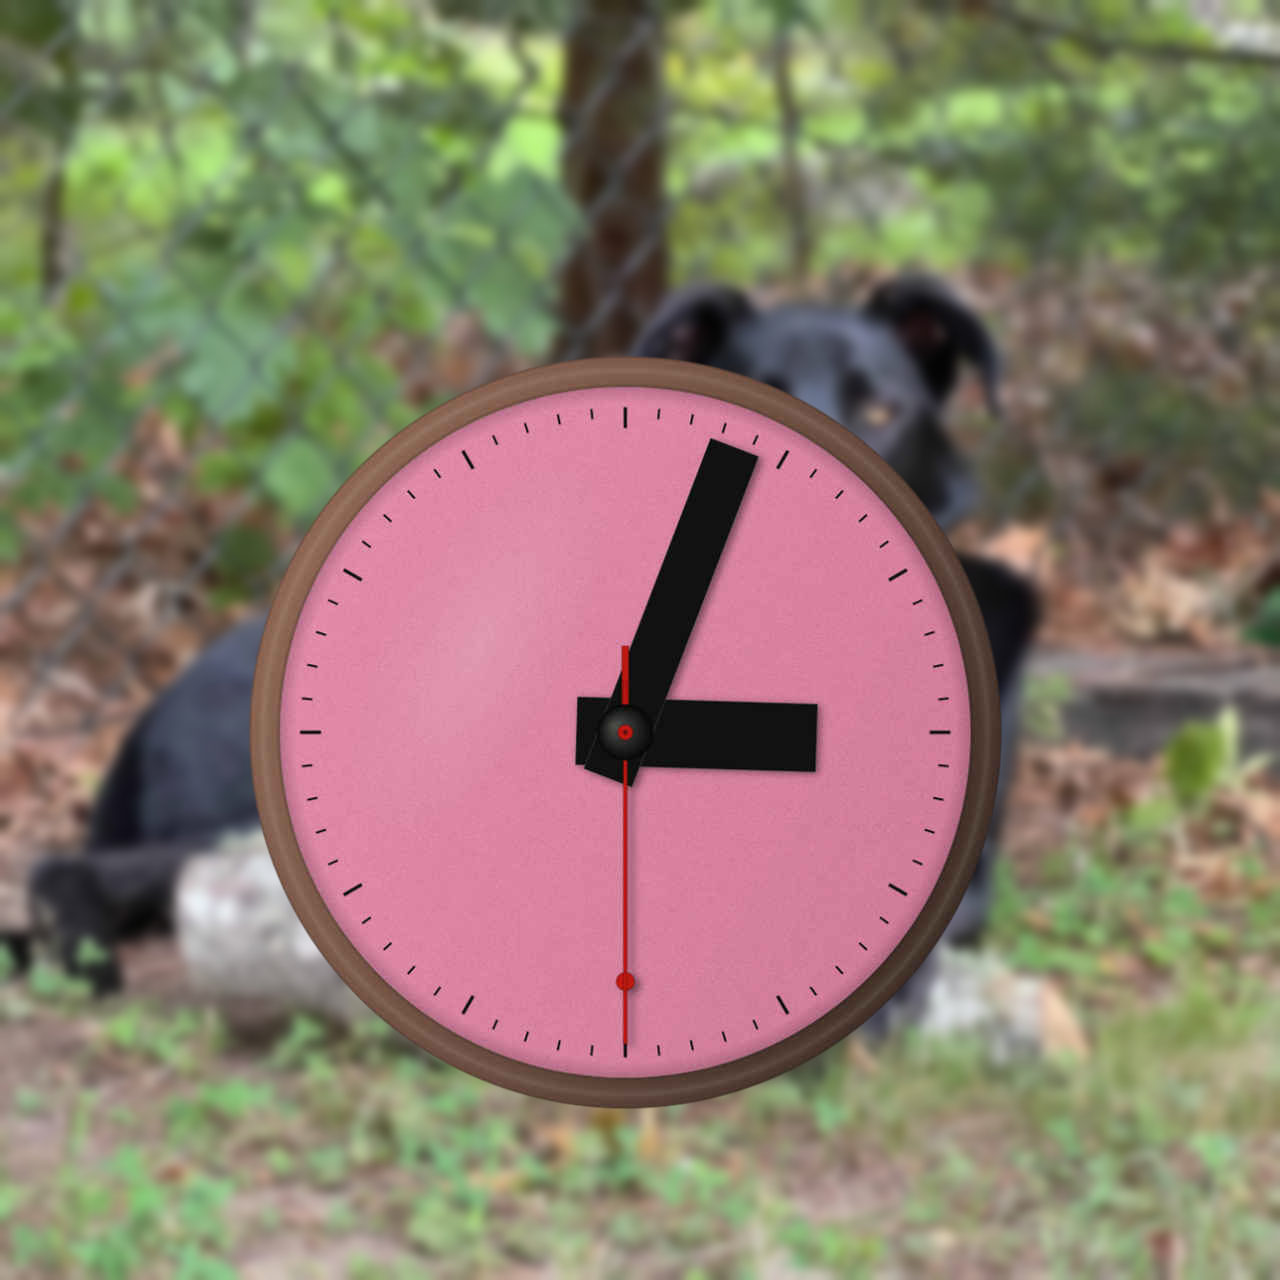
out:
{"hour": 3, "minute": 3, "second": 30}
